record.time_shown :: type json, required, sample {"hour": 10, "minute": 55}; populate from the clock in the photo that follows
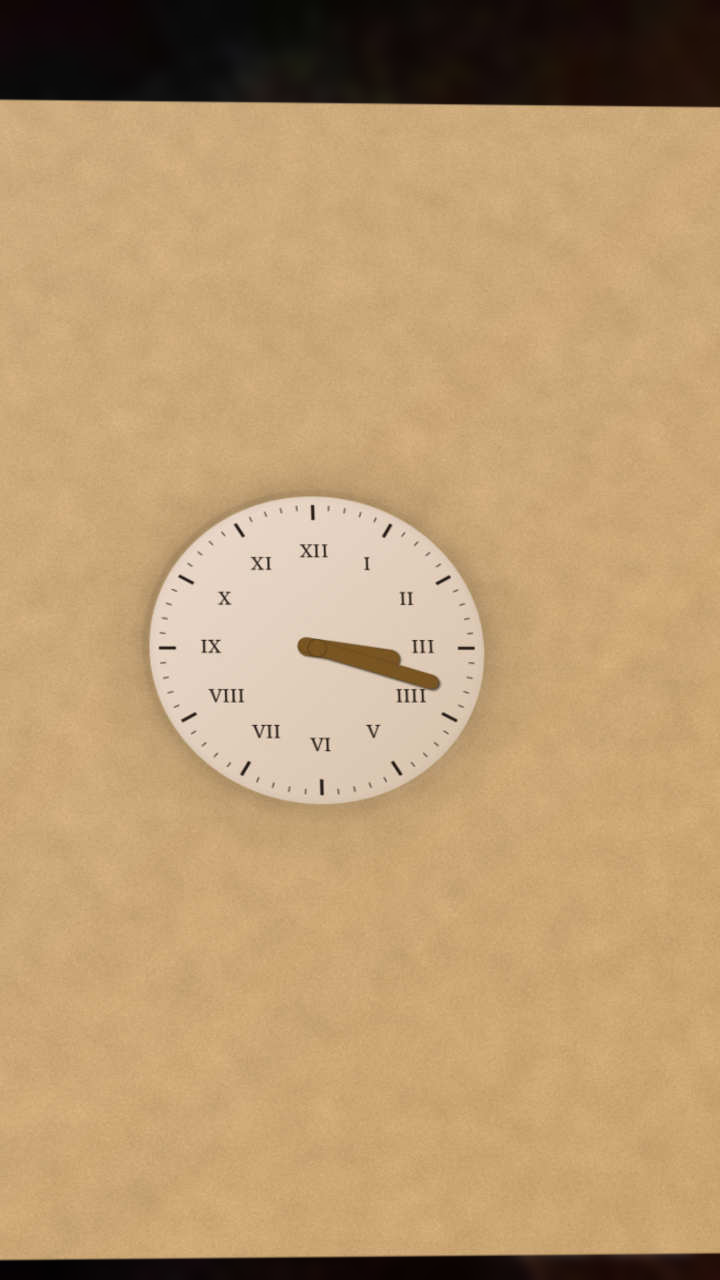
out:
{"hour": 3, "minute": 18}
